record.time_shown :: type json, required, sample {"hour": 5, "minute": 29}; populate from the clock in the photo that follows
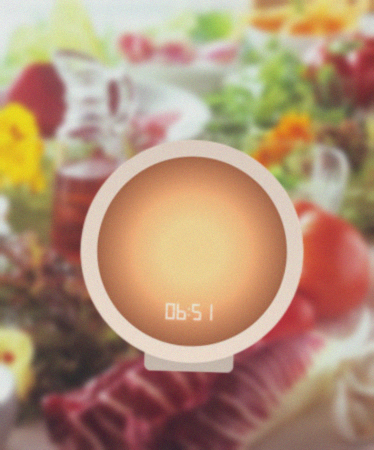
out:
{"hour": 6, "minute": 51}
